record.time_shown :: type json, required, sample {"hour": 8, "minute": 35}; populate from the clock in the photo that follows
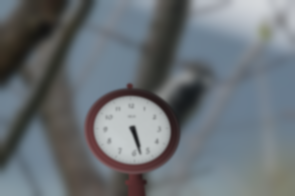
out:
{"hour": 5, "minute": 28}
